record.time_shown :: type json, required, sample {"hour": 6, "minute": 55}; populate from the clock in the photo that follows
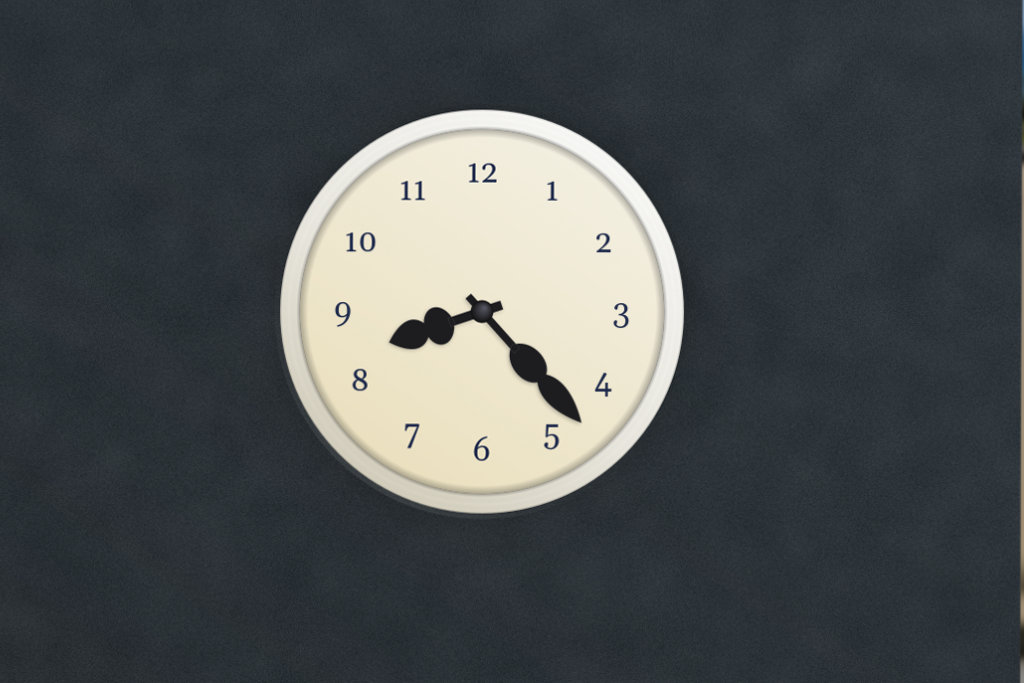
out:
{"hour": 8, "minute": 23}
